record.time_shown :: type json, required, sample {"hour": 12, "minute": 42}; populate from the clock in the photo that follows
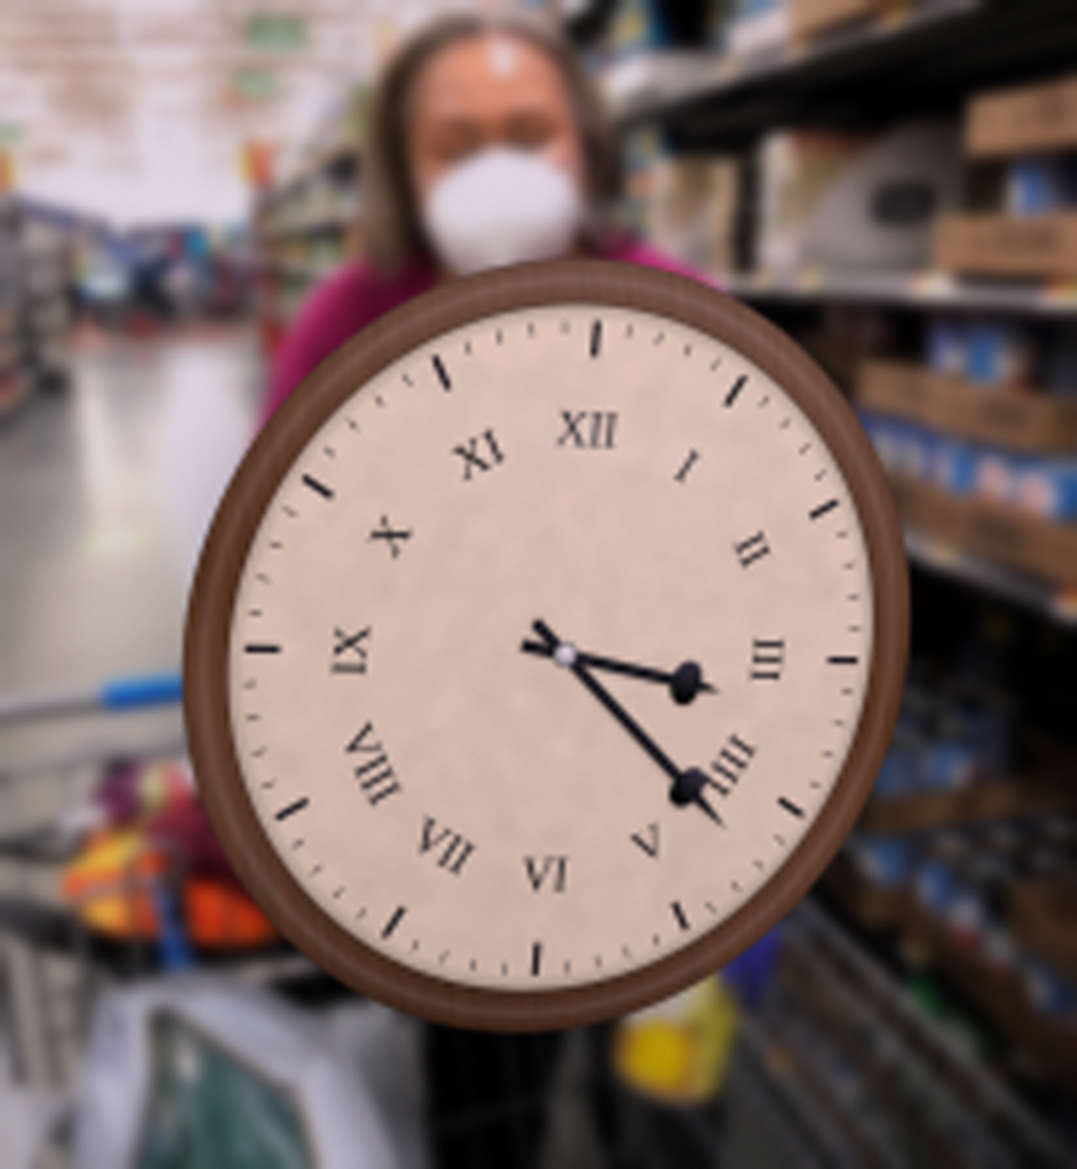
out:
{"hour": 3, "minute": 22}
